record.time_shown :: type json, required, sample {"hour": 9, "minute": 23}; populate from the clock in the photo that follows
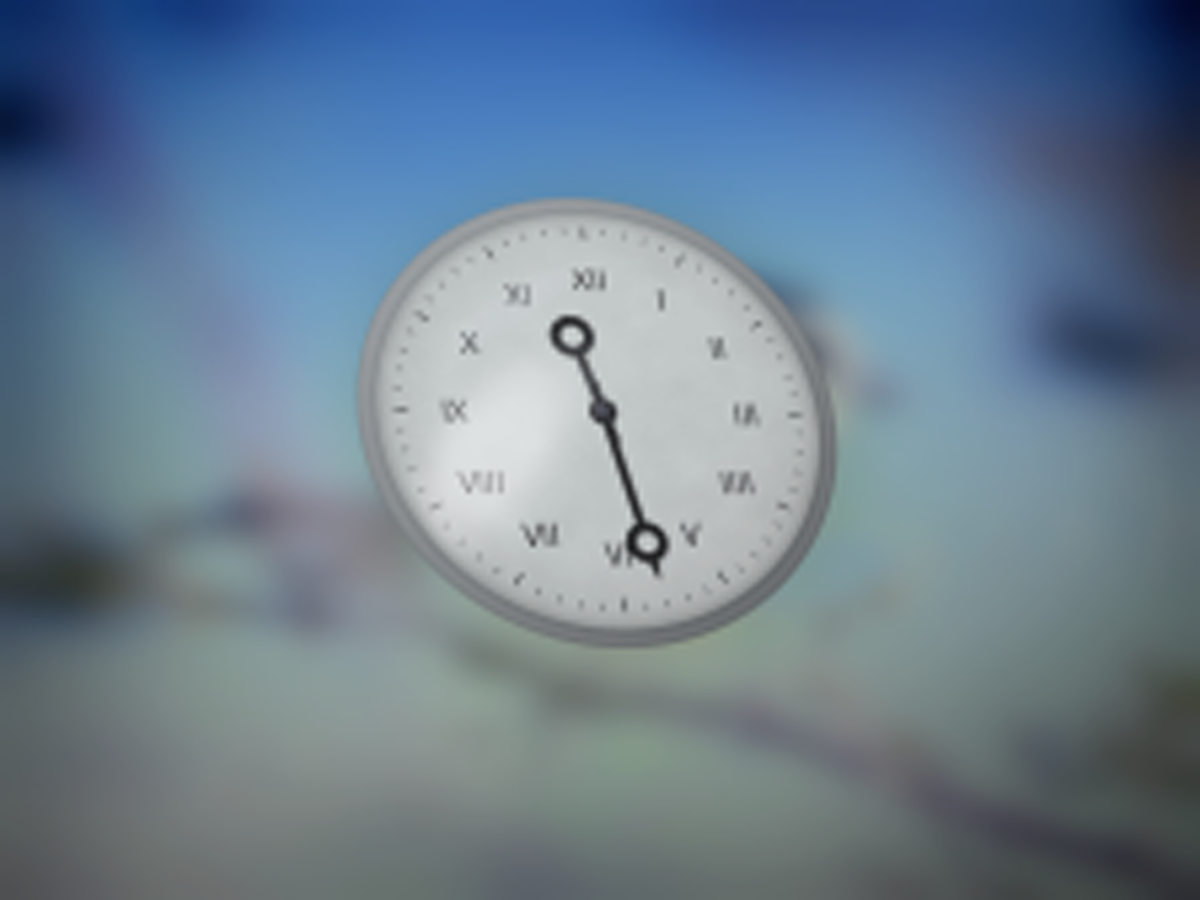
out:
{"hour": 11, "minute": 28}
